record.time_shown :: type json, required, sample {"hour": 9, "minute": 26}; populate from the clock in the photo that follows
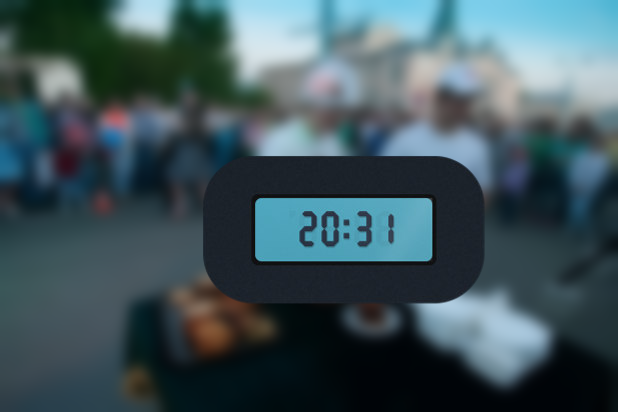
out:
{"hour": 20, "minute": 31}
